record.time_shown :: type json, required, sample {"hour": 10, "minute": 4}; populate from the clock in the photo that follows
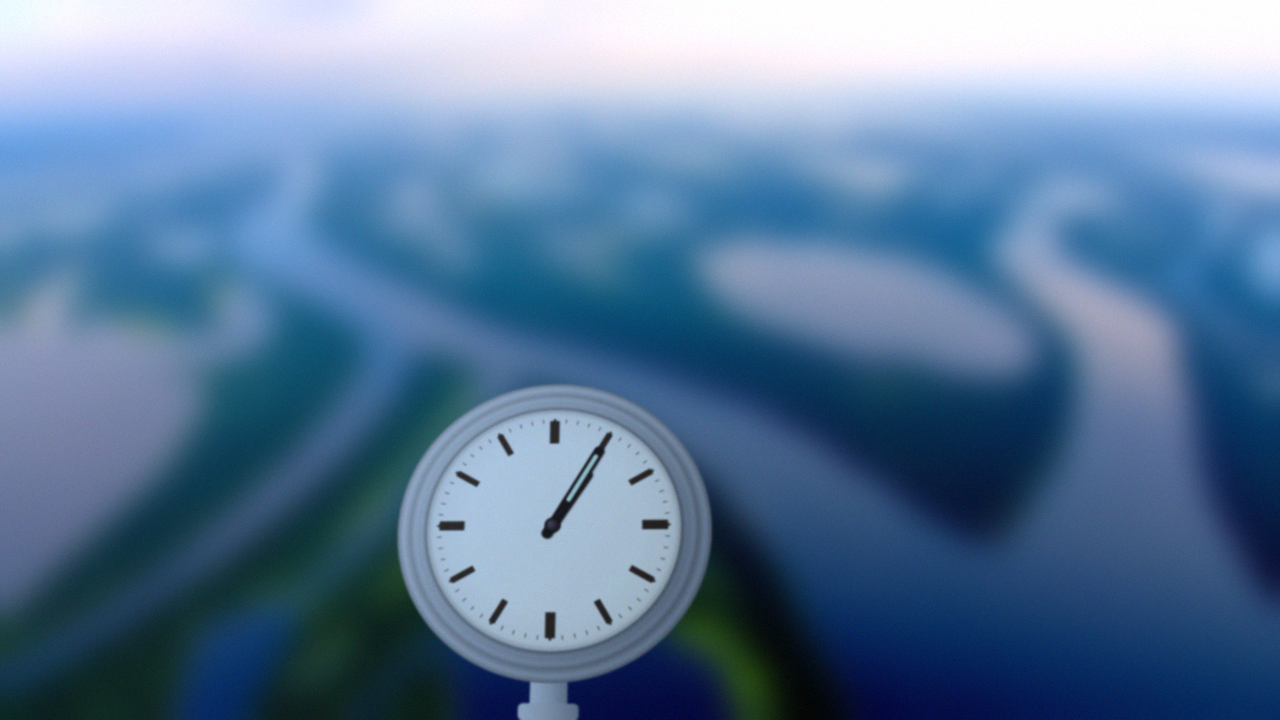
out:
{"hour": 1, "minute": 5}
